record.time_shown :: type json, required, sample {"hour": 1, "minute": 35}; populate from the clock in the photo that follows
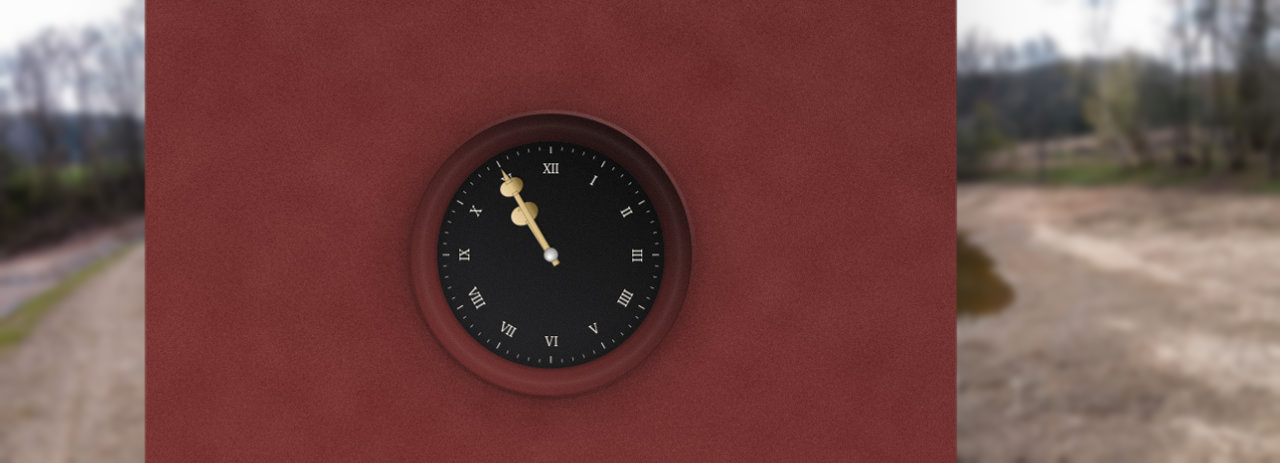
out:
{"hour": 10, "minute": 55}
